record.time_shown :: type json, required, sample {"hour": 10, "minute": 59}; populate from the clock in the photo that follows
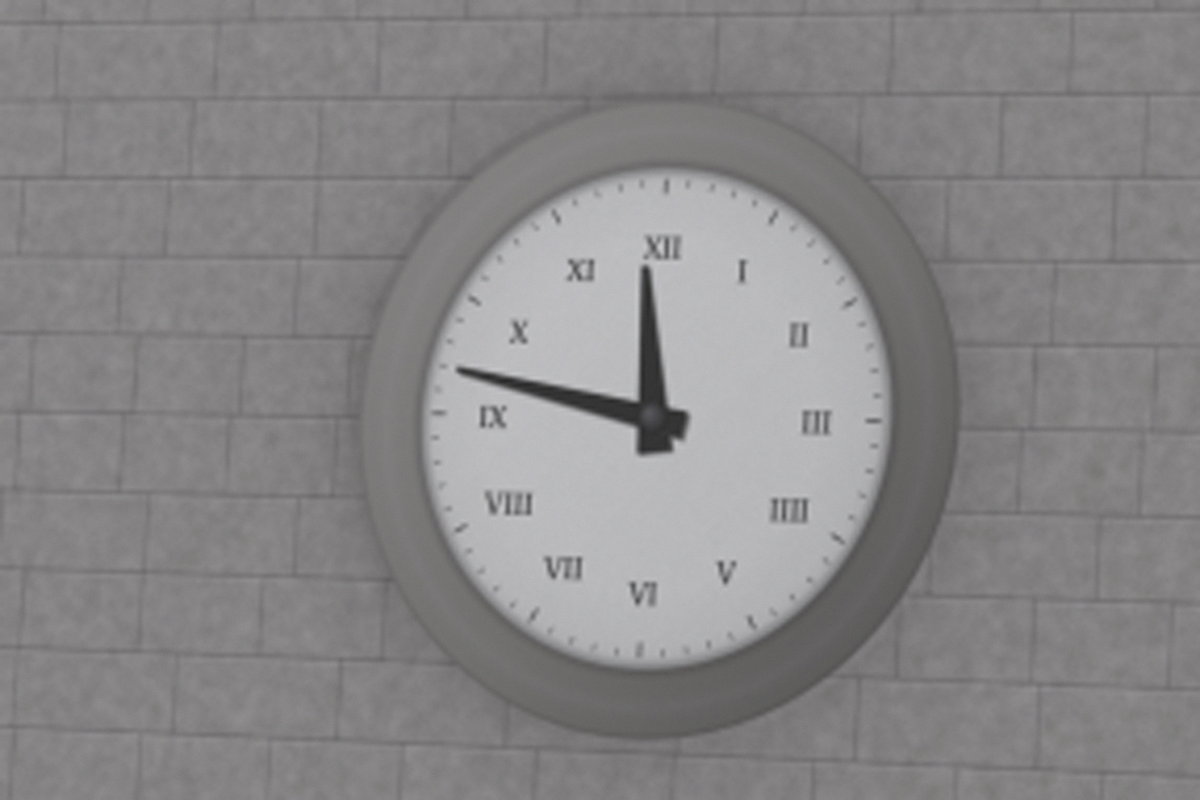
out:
{"hour": 11, "minute": 47}
